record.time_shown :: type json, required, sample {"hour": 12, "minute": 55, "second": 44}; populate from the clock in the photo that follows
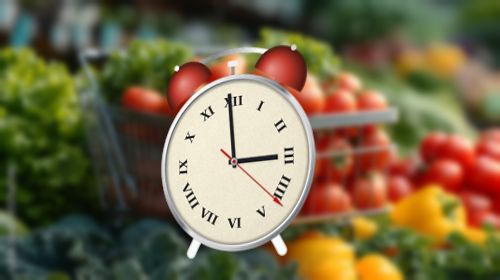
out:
{"hour": 2, "minute": 59, "second": 22}
